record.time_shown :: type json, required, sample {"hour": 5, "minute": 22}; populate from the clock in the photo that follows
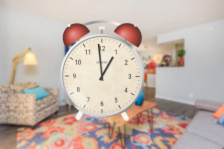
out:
{"hour": 12, "minute": 59}
